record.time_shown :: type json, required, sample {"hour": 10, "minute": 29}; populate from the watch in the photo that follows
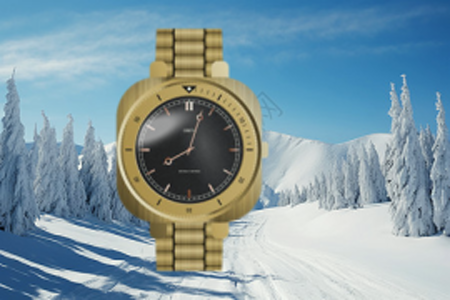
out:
{"hour": 8, "minute": 3}
